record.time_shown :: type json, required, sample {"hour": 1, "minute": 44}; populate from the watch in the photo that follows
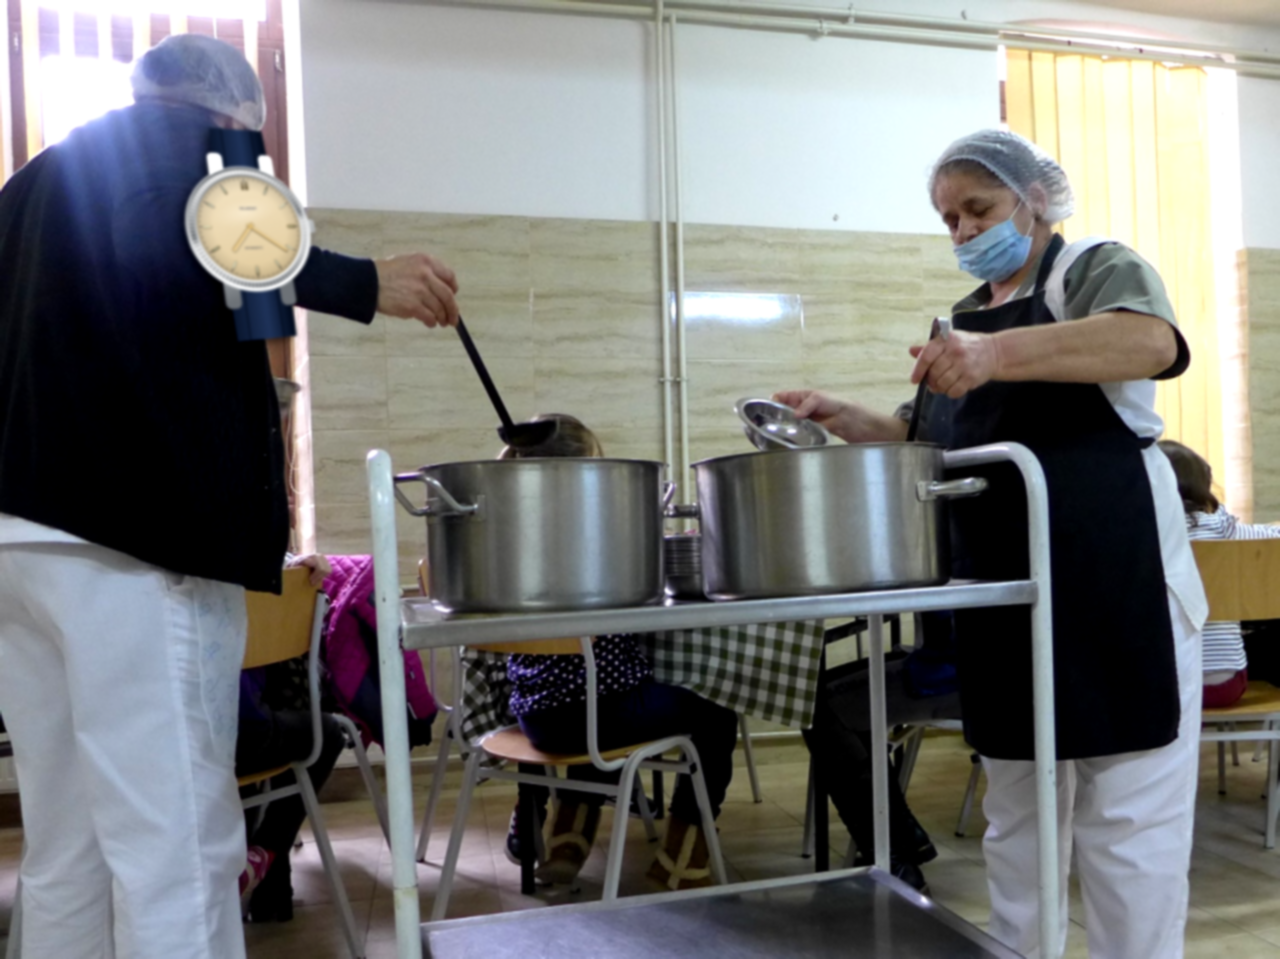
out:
{"hour": 7, "minute": 21}
